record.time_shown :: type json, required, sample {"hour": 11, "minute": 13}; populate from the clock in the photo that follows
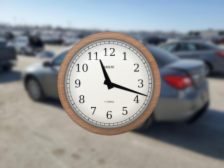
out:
{"hour": 11, "minute": 18}
